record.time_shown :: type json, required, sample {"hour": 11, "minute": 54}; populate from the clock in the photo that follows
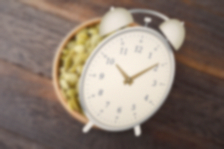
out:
{"hour": 10, "minute": 9}
